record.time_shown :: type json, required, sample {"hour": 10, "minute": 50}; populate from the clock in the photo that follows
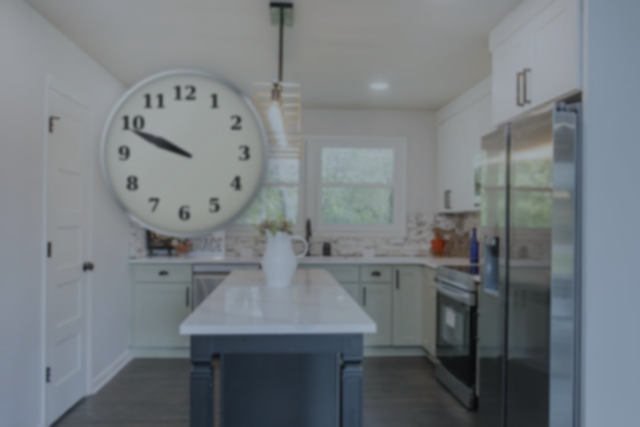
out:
{"hour": 9, "minute": 49}
